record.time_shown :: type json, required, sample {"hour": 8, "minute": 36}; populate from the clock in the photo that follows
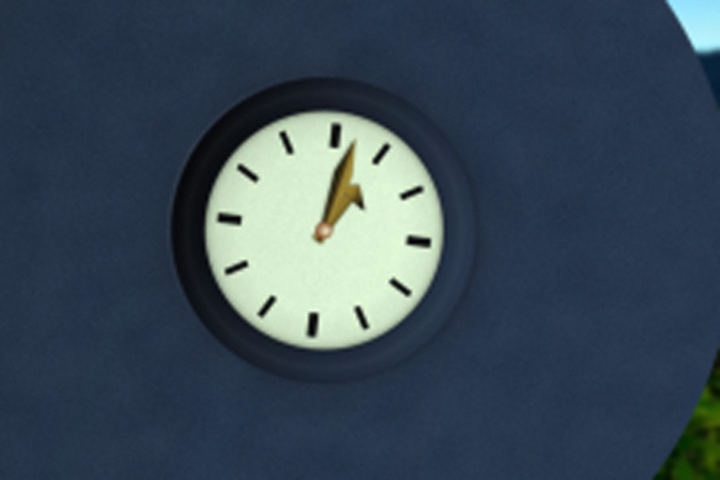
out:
{"hour": 1, "minute": 2}
